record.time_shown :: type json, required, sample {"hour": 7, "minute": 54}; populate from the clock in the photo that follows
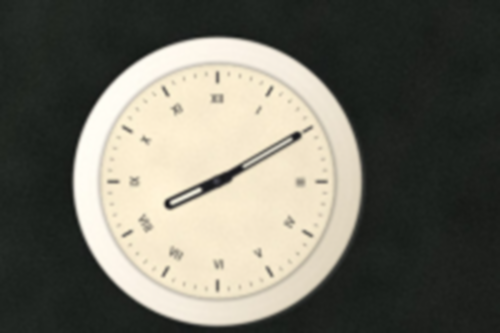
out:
{"hour": 8, "minute": 10}
